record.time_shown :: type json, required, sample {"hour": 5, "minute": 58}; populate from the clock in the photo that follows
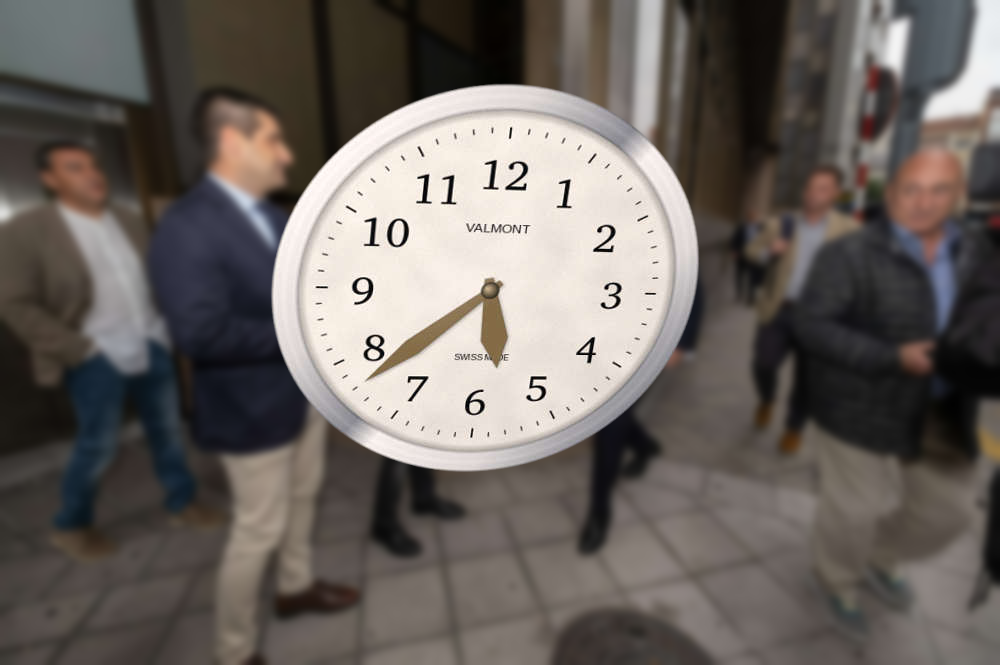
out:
{"hour": 5, "minute": 38}
